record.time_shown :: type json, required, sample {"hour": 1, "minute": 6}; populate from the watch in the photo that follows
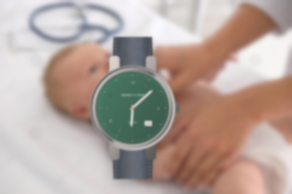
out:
{"hour": 6, "minute": 8}
